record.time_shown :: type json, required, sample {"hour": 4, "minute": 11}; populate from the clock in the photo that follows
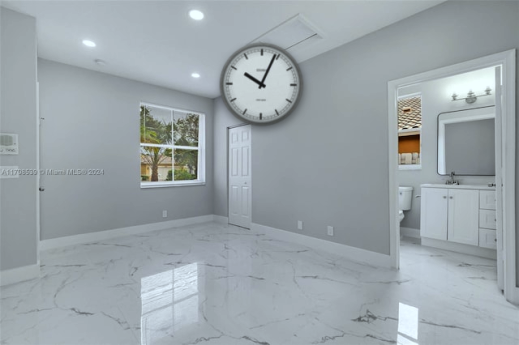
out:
{"hour": 10, "minute": 4}
